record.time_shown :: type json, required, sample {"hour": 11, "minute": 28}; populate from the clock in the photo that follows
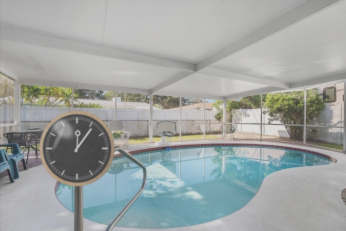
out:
{"hour": 12, "minute": 6}
